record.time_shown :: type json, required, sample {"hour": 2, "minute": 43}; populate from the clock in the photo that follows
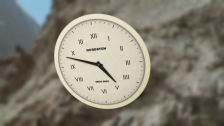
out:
{"hour": 4, "minute": 48}
